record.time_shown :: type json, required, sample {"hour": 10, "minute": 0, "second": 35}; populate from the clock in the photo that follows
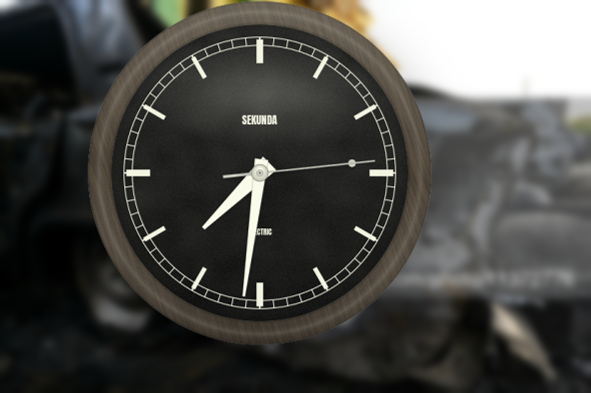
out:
{"hour": 7, "minute": 31, "second": 14}
